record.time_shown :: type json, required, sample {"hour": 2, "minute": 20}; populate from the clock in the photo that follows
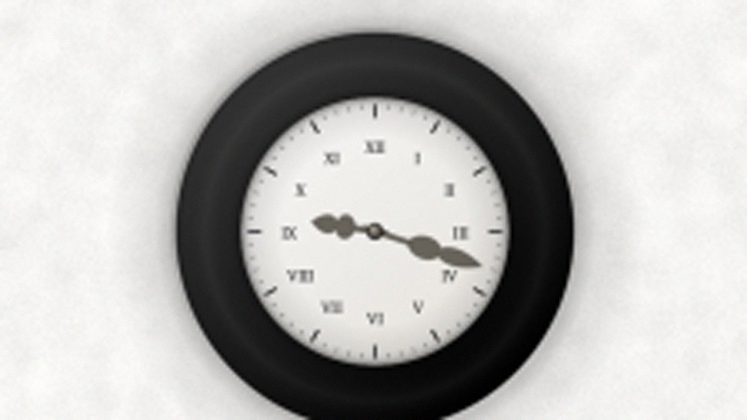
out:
{"hour": 9, "minute": 18}
